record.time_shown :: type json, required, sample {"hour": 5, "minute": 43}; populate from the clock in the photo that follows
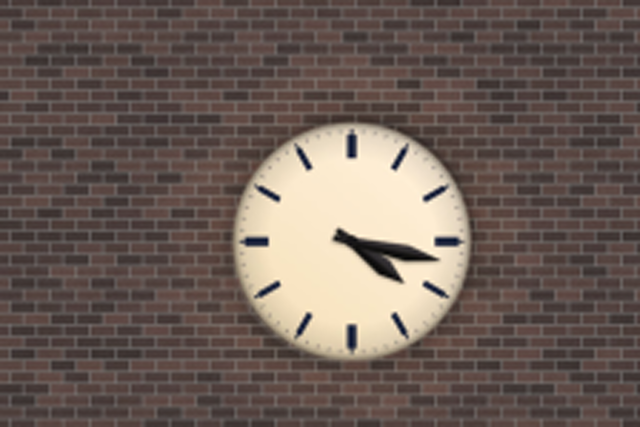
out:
{"hour": 4, "minute": 17}
